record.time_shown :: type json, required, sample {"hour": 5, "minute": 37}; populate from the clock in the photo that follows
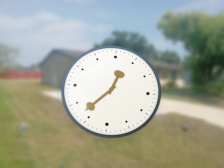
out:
{"hour": 12, "minute": 37}
